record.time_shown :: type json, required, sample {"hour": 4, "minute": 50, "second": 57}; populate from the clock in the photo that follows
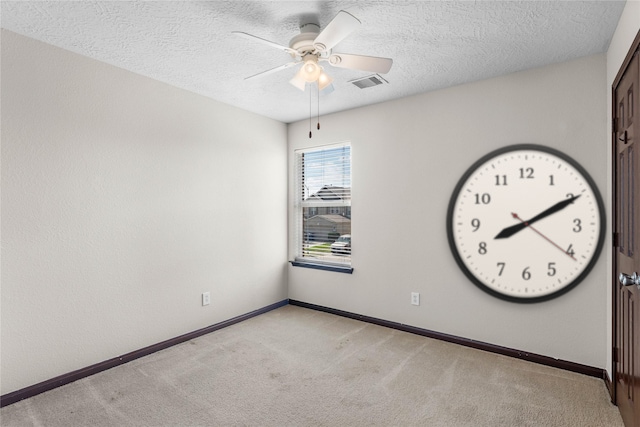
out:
{"hour": 8, "minute": 10, "second": 21}
